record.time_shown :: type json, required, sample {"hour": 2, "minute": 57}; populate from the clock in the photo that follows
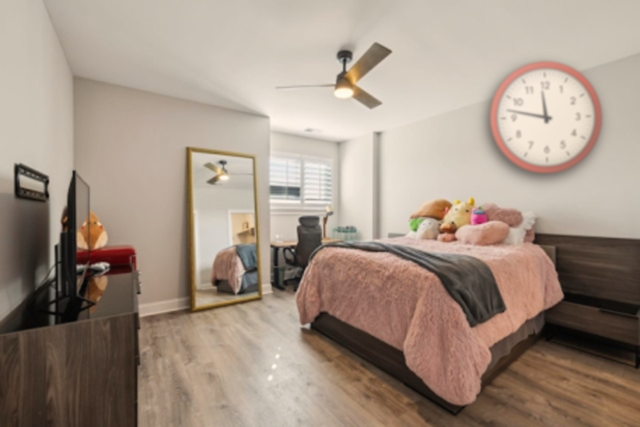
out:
{"hour": 11, "minute": 47}
